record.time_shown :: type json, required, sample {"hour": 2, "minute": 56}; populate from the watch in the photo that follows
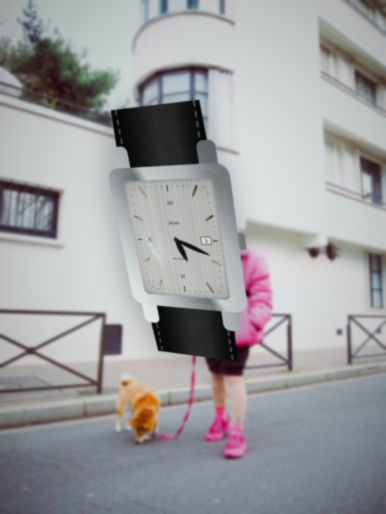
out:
{"hour": 5, "minute": 19}
